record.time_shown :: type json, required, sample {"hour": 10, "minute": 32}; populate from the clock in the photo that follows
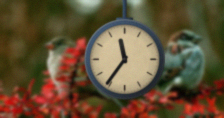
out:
{"hour": 11, "minute": 36}
